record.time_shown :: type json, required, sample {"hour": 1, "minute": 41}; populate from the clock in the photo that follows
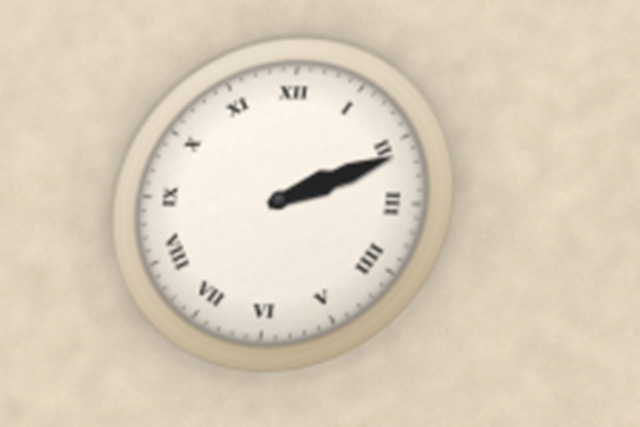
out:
{"hour": 2, "minute": 11}
